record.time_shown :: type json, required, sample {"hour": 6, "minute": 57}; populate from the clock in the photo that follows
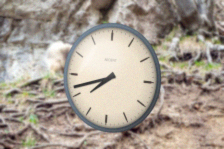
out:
{"hour": 7, "minute": 42}
